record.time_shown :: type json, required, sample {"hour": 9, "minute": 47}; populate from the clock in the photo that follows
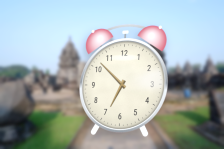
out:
{"hour": 6, "minute": 52}
